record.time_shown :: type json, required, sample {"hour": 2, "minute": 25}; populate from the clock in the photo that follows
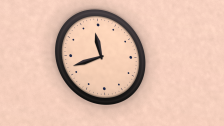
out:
{"hour": 11, "minute": 42}
